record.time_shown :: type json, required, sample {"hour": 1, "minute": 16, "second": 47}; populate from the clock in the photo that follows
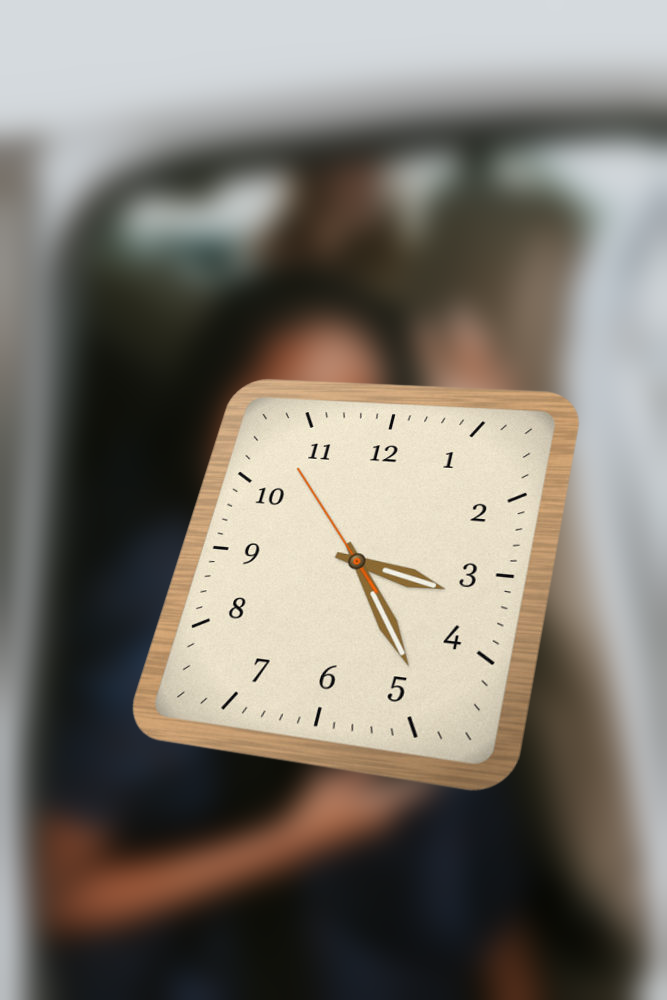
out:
{"hour": 3, "minute": 23, "second": 53}
